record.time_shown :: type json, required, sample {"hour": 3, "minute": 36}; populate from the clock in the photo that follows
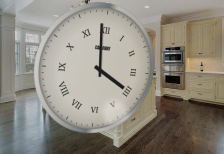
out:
{"hour": 3, "minute": 59}
